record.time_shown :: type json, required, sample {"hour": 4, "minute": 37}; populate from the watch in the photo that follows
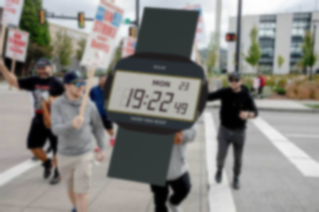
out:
{"hour": 19, "minute": 22}
